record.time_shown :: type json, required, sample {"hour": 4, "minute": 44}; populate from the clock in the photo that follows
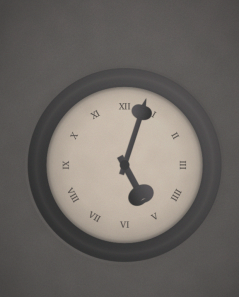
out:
{"hour": 5, "minute": 3}
